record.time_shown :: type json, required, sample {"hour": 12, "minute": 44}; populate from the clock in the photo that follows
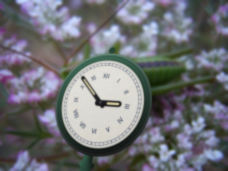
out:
{"hour": 2, "minute": 52}
